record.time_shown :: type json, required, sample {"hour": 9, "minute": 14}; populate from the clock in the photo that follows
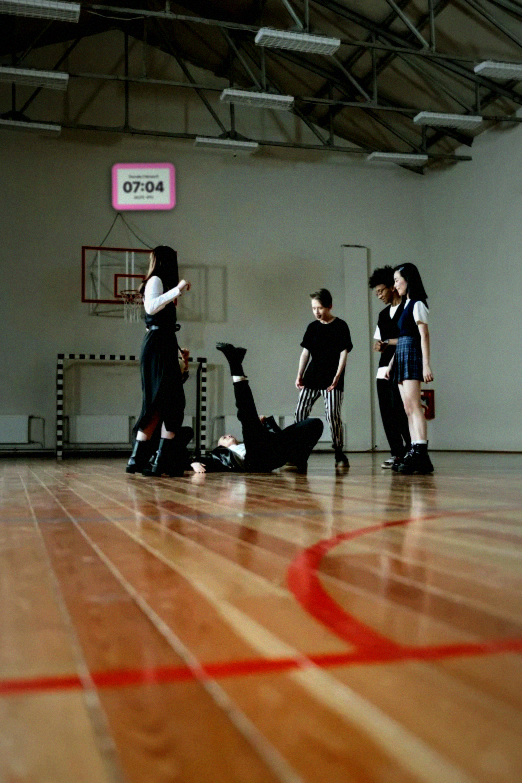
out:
{"hour": 7, "minute": 4}
